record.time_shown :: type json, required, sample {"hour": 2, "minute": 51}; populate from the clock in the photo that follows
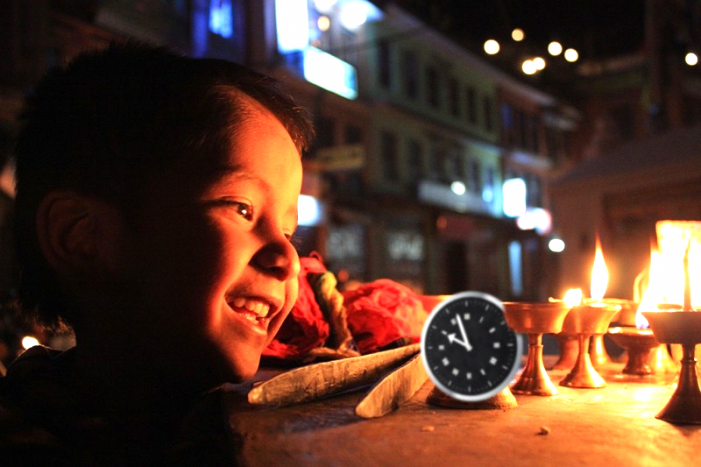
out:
{"hour": 9, "minute": 57}
